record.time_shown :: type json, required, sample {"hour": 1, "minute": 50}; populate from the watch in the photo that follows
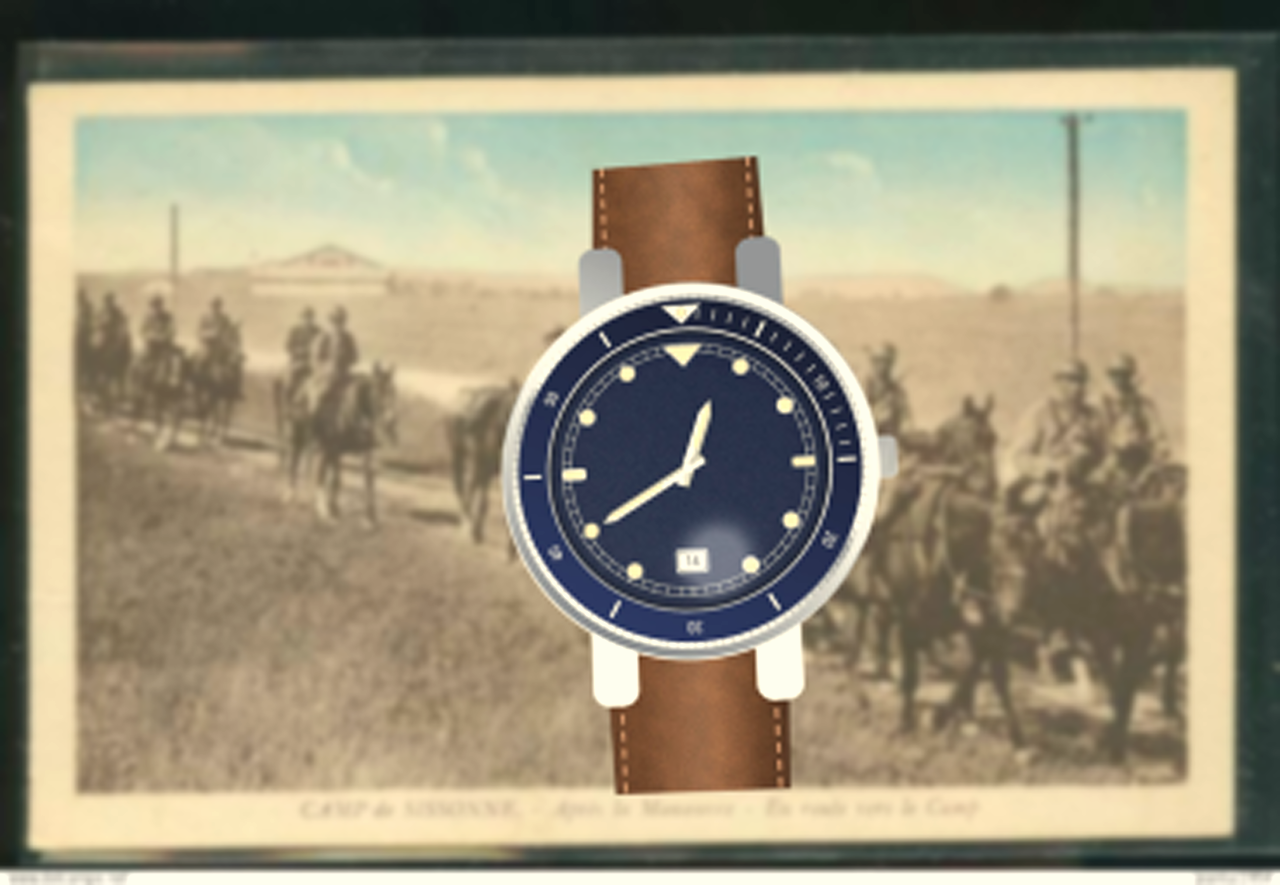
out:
{"hour": 12, "minute": 40}
